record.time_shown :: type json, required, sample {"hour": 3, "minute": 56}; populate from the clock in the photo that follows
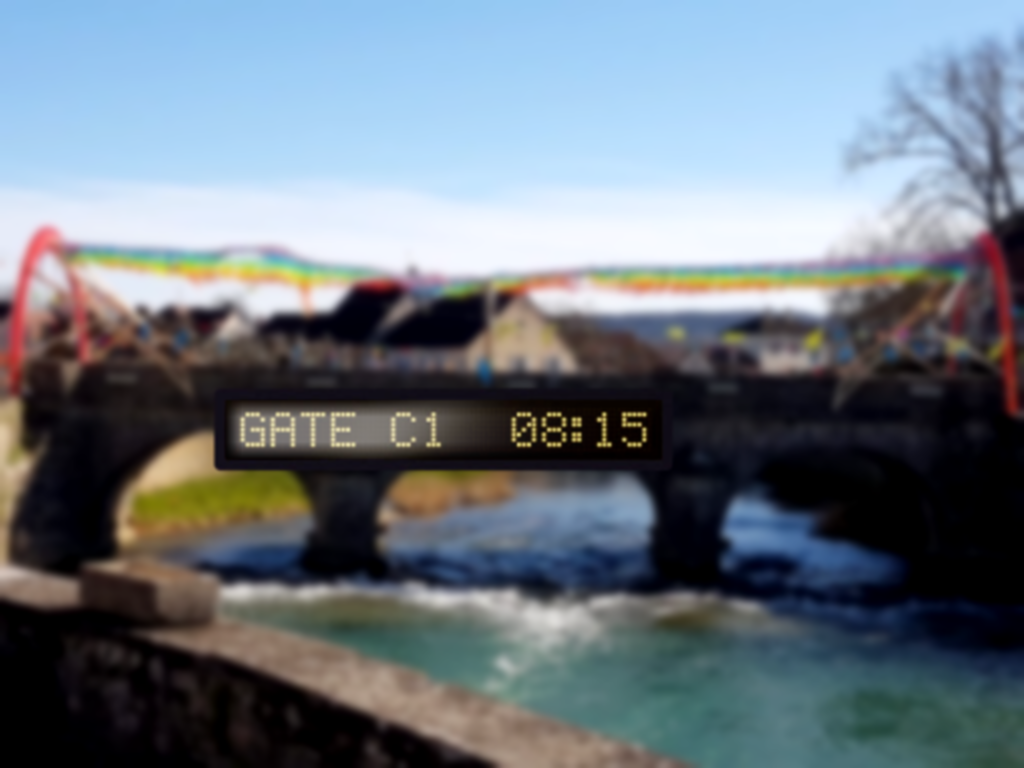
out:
{"hour": 8, "minute": 15}
